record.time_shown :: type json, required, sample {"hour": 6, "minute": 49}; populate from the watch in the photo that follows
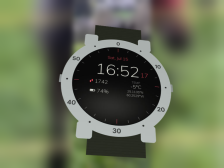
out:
{"hour": 16, "minute": 52}
